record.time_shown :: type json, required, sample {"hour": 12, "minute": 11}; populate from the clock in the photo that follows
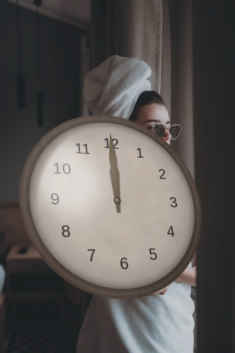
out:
{"hour": 12, "minute": 0}
